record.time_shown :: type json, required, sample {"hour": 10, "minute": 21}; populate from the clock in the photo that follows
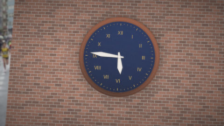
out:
{"hour": 5, "minute": 46}
